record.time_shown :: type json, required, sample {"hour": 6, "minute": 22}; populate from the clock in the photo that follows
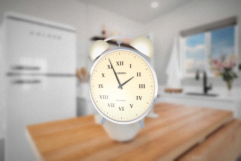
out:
{"hour": 1, "minute": 56}
